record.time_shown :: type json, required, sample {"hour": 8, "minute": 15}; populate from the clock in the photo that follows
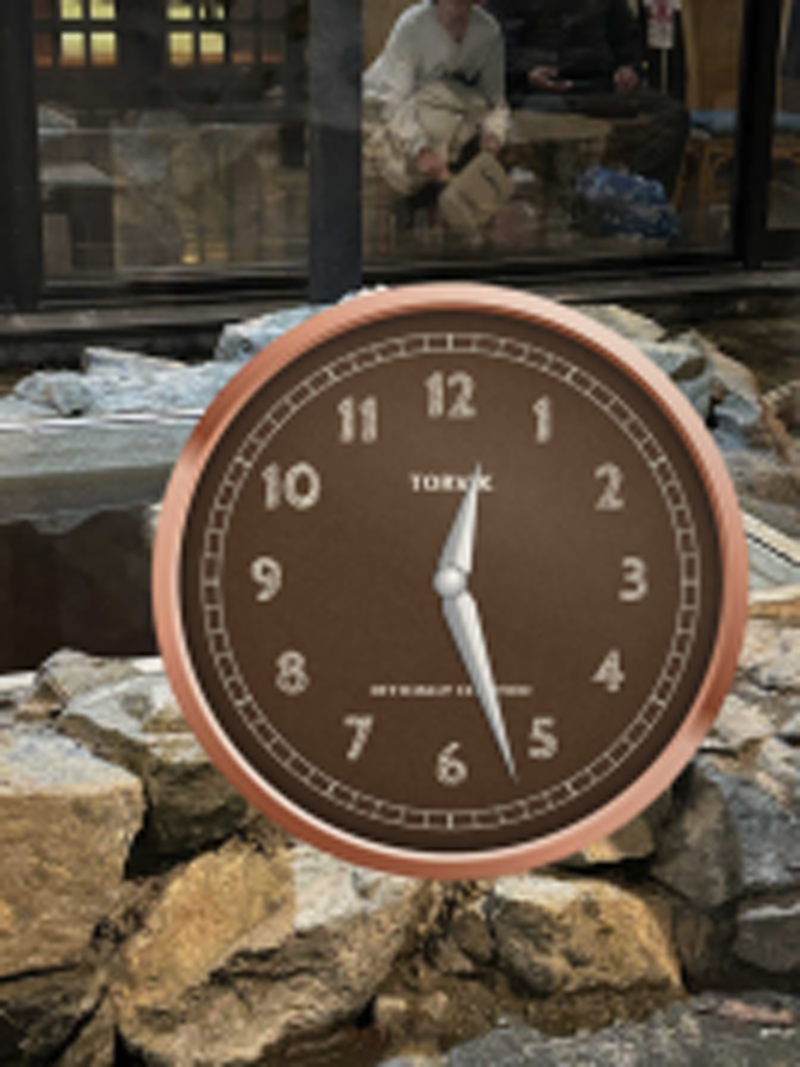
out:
{"hour": 12, "minute": 27}
